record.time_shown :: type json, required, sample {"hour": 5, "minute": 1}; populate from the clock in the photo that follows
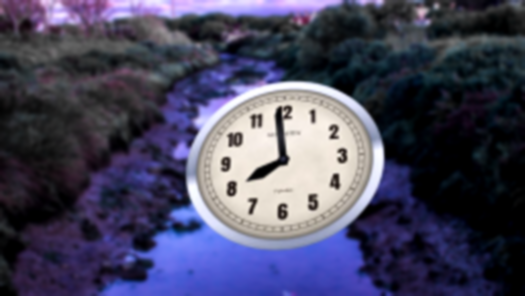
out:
{"hour": 7, "minute": 59}
